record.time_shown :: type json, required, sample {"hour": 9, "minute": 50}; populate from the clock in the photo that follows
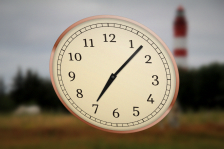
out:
{"hour": 7, "minute": 7}
